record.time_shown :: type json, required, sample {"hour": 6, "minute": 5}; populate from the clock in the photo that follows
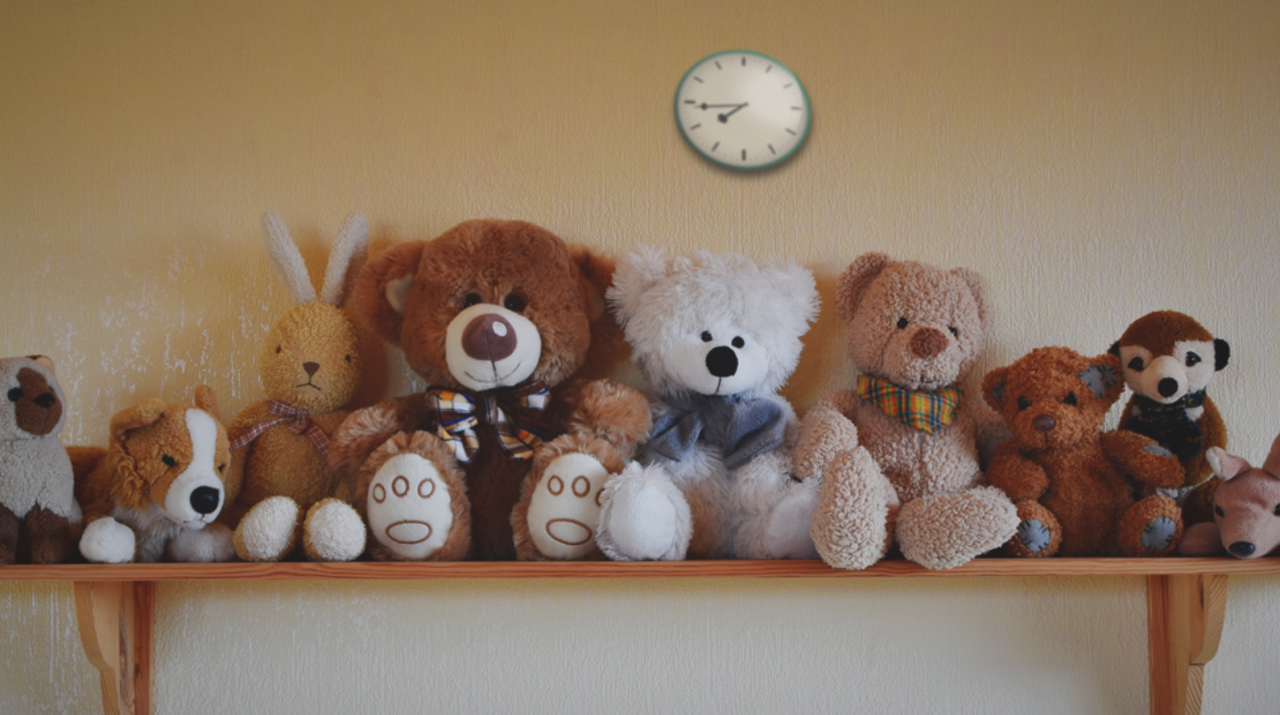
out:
{"hour": 7, "minute": 44}
